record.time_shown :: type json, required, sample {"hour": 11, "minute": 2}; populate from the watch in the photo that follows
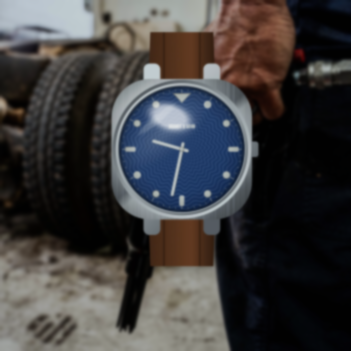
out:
{"hour": 9, "minute": 32}
